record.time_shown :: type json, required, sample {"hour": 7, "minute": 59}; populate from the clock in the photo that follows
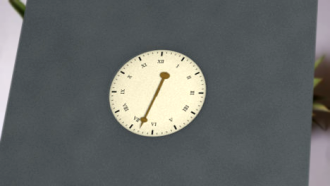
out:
{"hour": 12, "minute": 33}
